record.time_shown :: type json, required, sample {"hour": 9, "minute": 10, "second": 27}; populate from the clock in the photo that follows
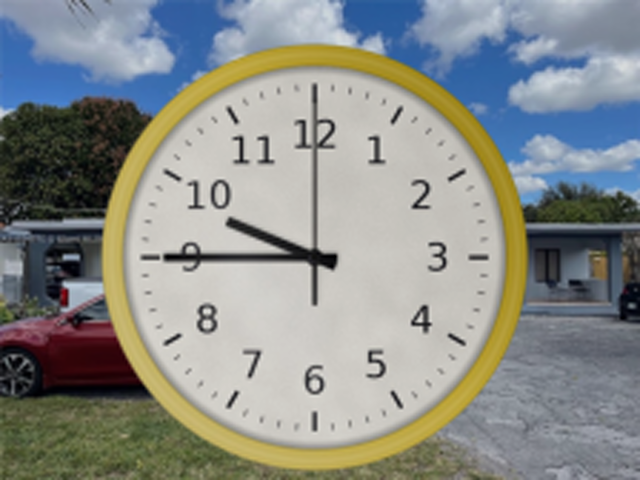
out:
{"hour": 9, "minute": 45, "second": 0}
